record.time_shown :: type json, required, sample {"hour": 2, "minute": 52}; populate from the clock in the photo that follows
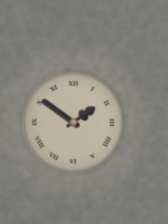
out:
{"hour": 1, "minute": 51}
